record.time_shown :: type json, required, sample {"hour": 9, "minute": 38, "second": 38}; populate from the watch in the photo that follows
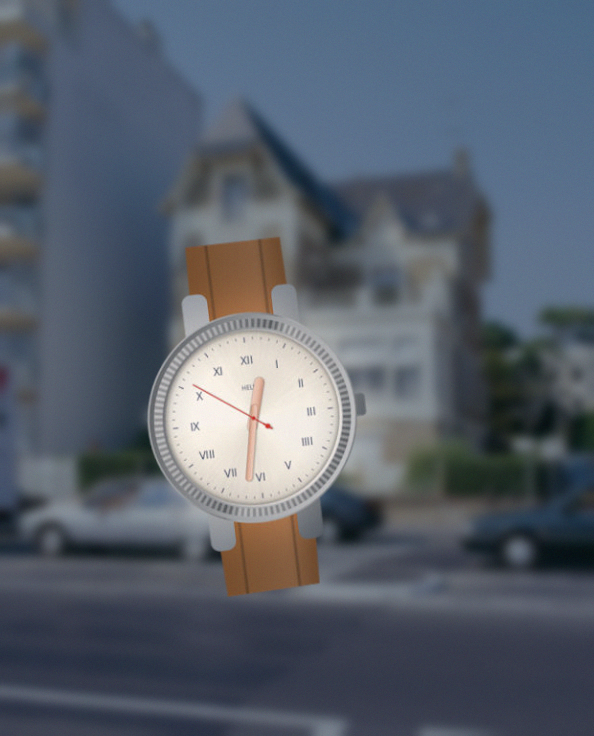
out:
{"hour": 12, "minute": 31, "second": 51}
